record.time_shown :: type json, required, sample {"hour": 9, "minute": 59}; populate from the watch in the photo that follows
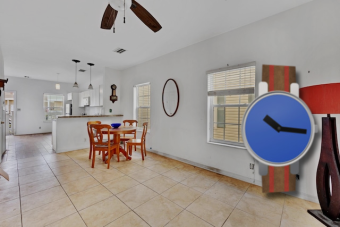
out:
{"hour": 10, "minute": 16}
